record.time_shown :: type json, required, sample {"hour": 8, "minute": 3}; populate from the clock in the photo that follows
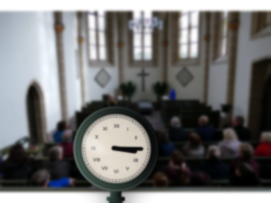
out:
{"hour": 3, "minute": 15}
